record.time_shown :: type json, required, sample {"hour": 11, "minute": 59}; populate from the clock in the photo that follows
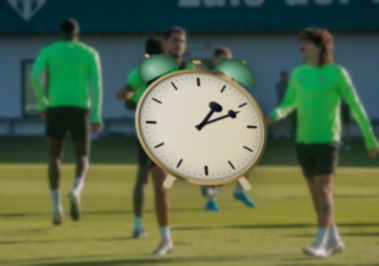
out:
{"hour": 1, "minute": 11}
